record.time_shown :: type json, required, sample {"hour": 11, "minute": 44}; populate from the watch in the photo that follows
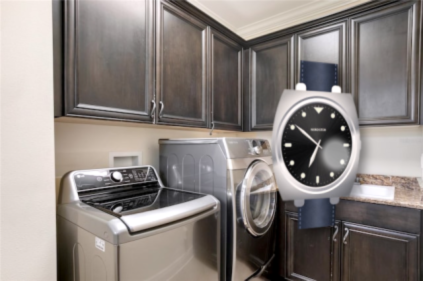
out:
{"hour": 6, "minute": 51}
